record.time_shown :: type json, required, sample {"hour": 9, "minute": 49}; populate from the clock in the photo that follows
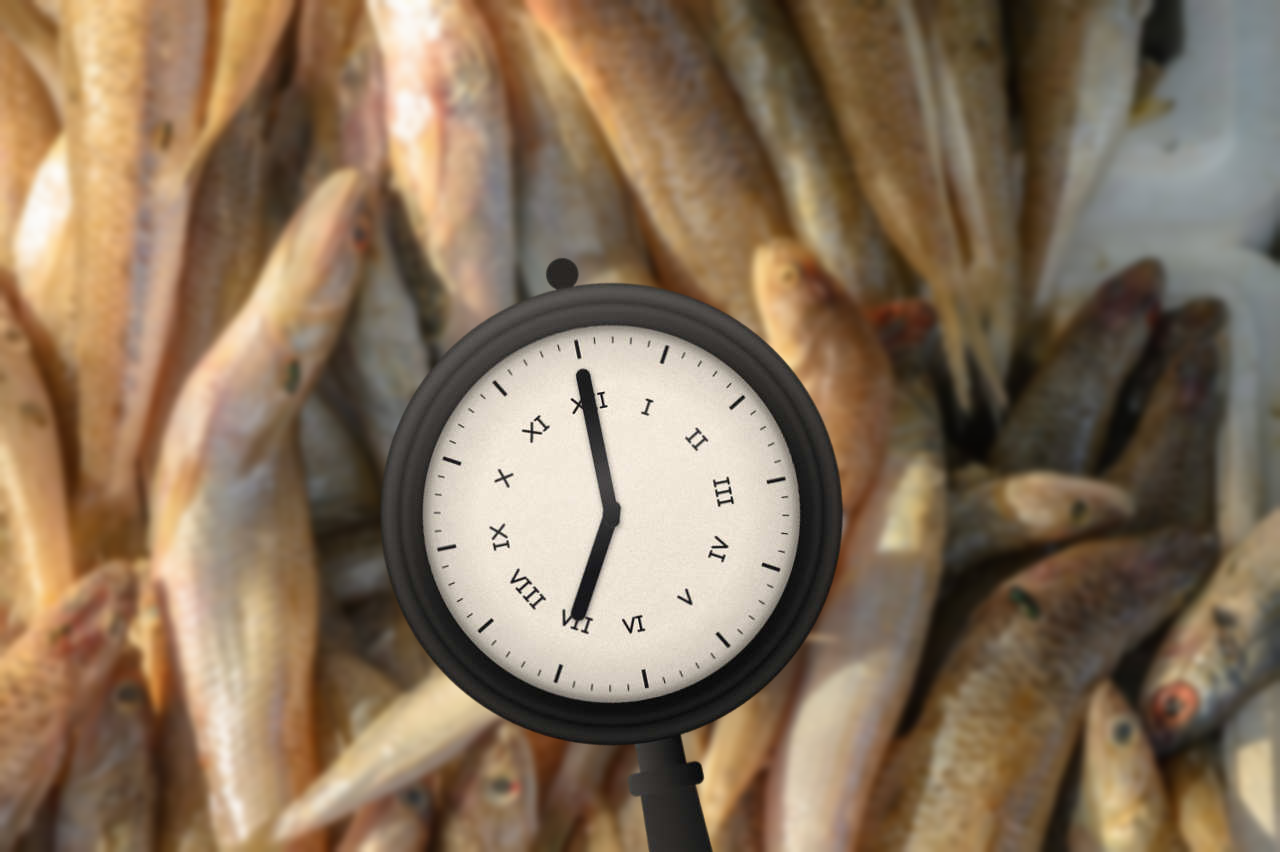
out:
{"hour": 7, "minute": 0}
